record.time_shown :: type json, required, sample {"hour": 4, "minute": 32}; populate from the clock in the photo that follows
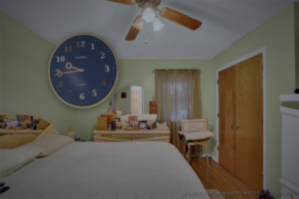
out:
{"hour": 9, "minute": 44}
